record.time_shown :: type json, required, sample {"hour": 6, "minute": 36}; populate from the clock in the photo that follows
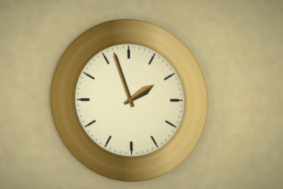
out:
{"hour": 1, "minute": 57}
